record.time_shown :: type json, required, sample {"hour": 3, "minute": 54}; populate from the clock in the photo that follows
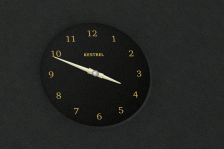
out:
{"hour": 3, "minute": 49}
